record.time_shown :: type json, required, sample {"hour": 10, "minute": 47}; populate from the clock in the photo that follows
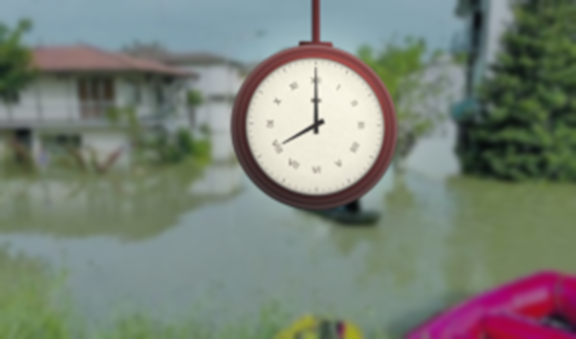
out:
{"hour": 8, "minute": 0}
